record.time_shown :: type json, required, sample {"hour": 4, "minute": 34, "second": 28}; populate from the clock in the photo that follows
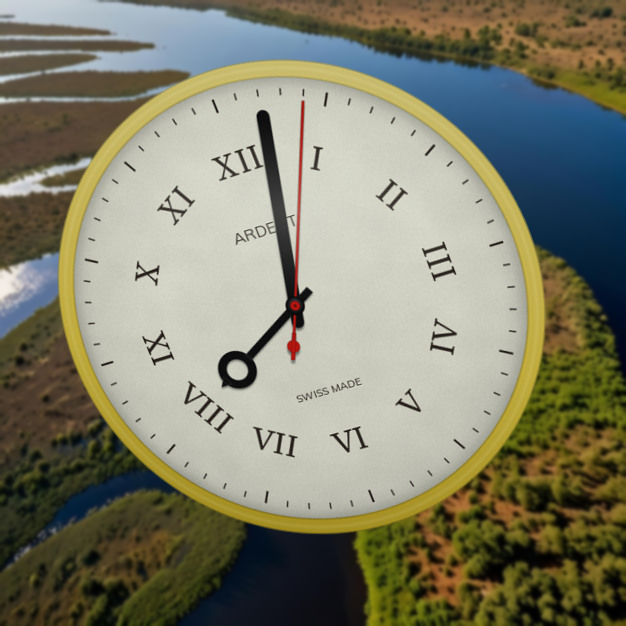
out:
{"hour": 8, "minute": 2, "second": 4}
